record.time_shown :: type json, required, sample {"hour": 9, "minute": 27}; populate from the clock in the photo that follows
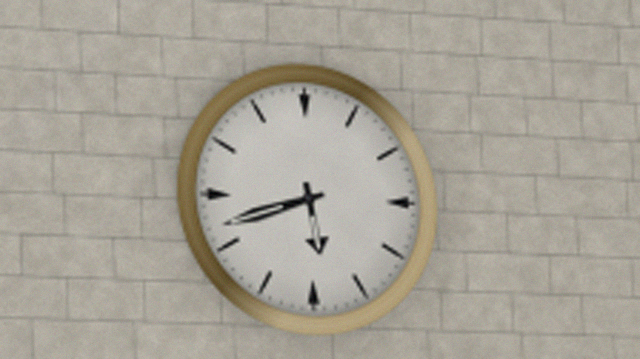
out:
{"hour": 5, "minute": 42}
